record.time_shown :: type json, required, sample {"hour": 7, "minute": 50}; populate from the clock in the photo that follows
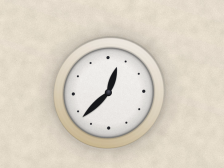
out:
{"hour": 12, "minute": 38}
